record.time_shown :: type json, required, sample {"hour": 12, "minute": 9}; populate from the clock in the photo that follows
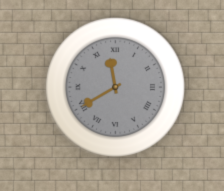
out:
{"hour": 11, "minute": 40}
